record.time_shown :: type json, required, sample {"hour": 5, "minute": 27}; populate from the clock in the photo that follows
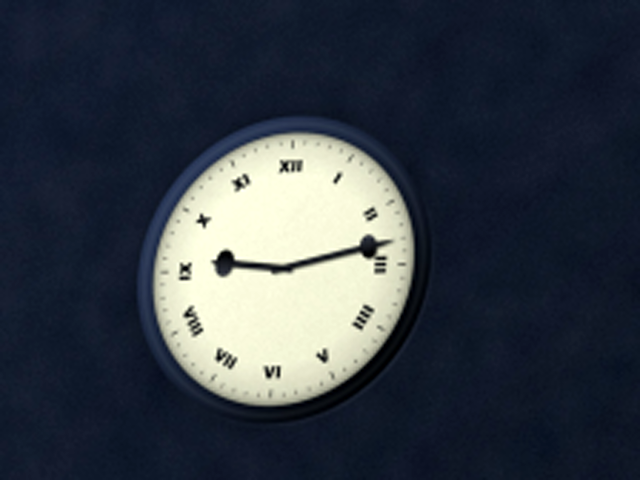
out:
{"hour": 9, "minute": 13}
